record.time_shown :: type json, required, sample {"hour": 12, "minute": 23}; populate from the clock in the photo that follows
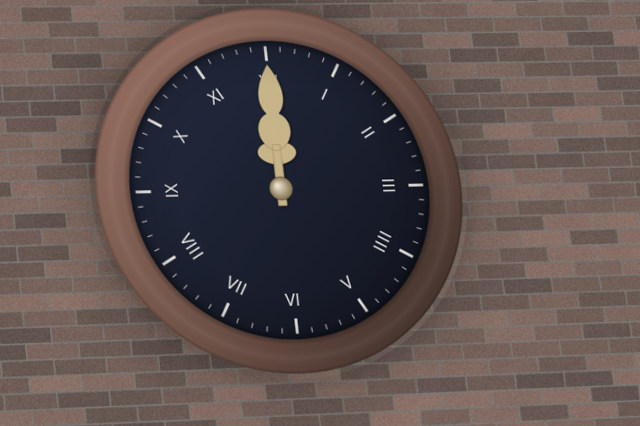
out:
{"hour": 12, "minute": 0}
